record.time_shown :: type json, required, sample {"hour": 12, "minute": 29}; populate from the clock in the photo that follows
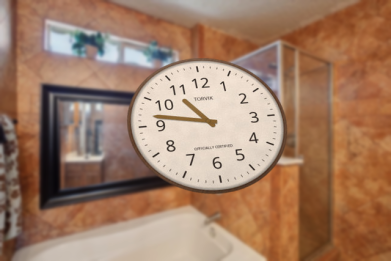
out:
{"hour": 10, "minute": 47}
